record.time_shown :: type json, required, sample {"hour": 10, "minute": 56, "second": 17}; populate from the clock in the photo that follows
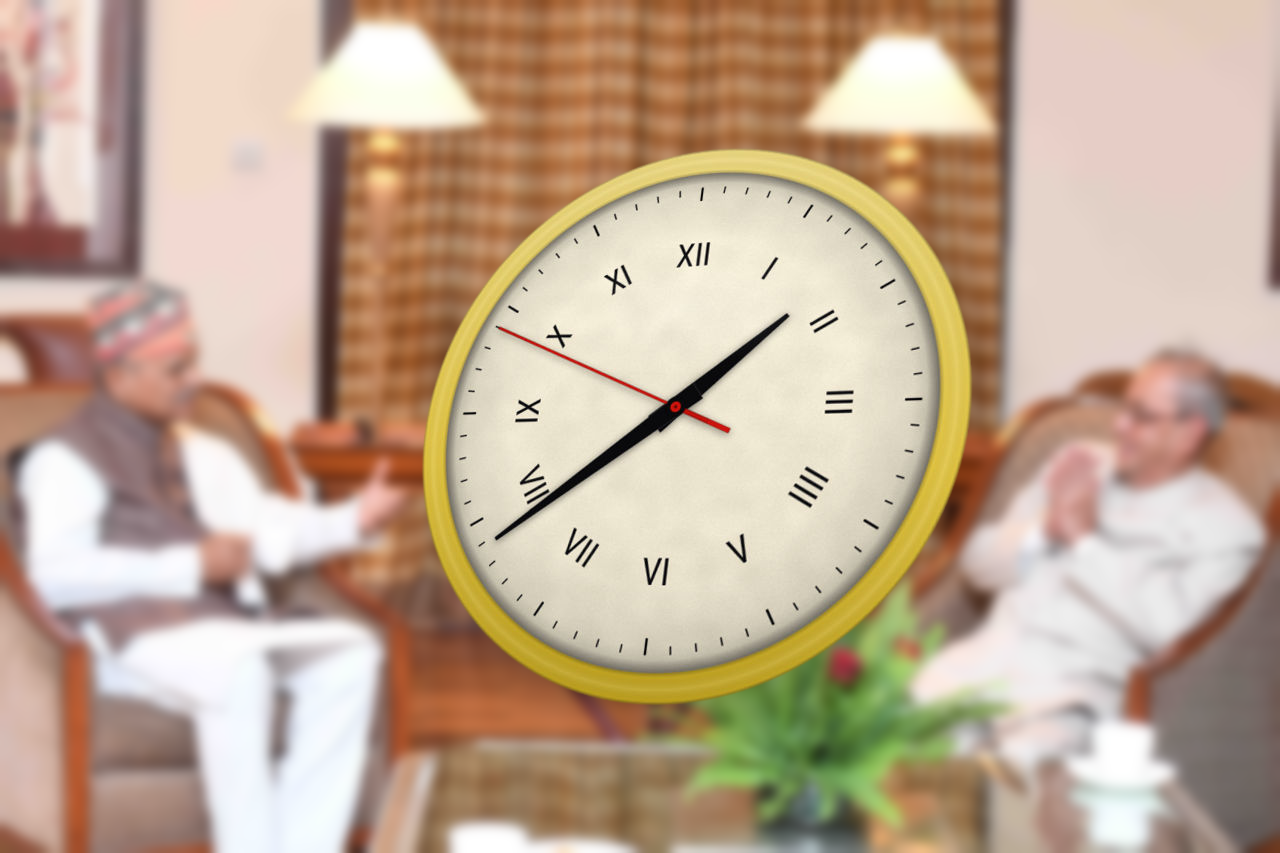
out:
{"hour": 1, "minute": 38, "second": 49}
